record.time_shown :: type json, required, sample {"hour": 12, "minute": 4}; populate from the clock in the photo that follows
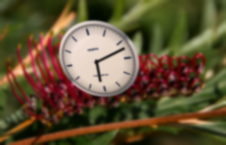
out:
{"hour": 6, "minute": 12}
